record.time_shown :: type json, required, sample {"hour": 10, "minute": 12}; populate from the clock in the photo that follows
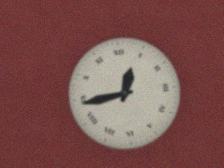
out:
{"hour": 12, "minute": 44}
